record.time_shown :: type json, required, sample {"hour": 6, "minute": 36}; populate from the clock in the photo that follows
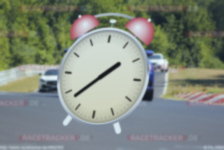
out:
{"hour": 1, "minute": 38}
